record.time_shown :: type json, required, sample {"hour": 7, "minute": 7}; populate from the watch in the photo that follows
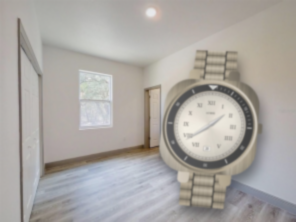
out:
{"hour": 1, "minute": 39}
